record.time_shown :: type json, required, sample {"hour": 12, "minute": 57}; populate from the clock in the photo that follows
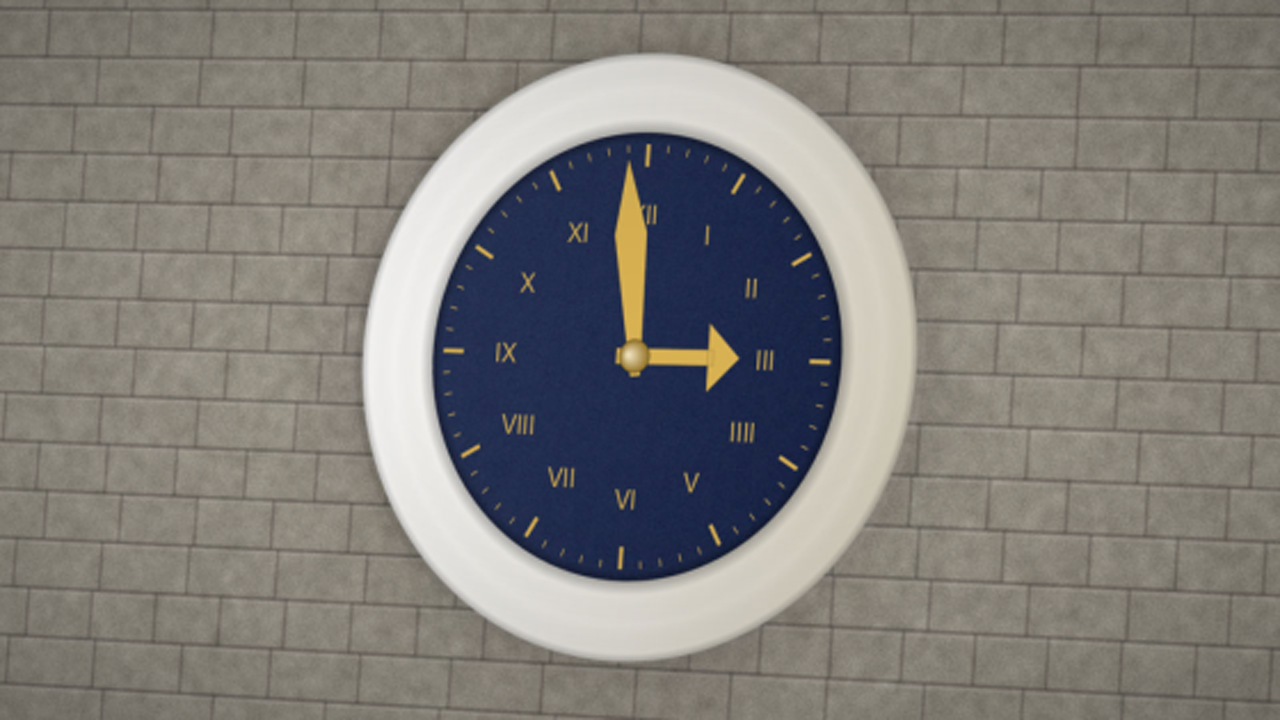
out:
{"hour": 2, "minute": 59}
